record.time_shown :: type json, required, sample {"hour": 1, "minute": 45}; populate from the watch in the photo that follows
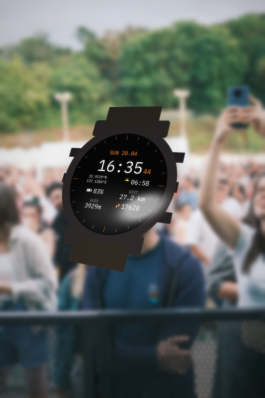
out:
{"hour": 16, "minute": 35}
